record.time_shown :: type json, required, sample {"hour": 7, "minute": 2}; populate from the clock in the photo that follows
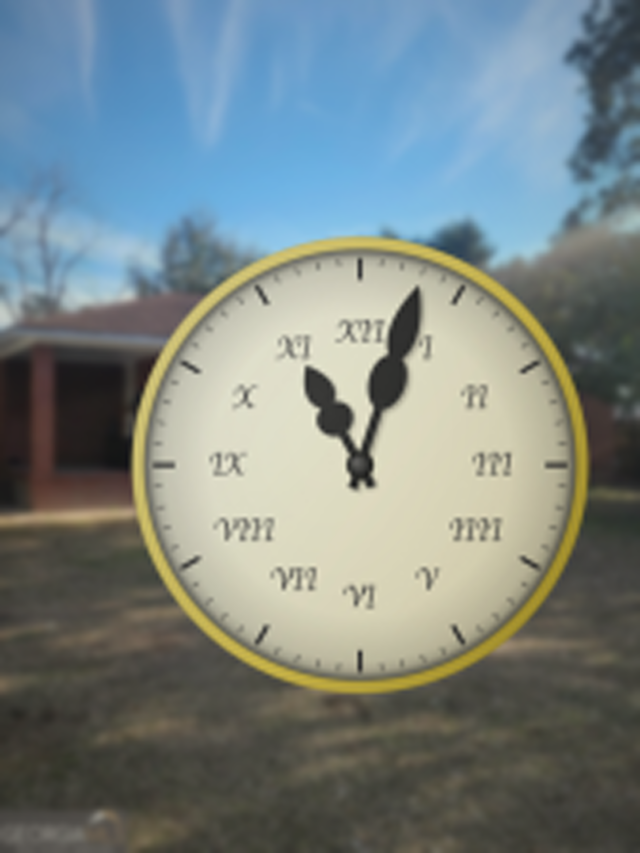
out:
{"hour": 11, "minute": 3}
